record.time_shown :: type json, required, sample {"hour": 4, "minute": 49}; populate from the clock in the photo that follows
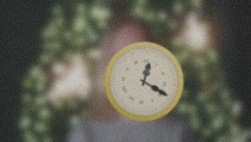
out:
{"hour": 12, "minute": 19}
